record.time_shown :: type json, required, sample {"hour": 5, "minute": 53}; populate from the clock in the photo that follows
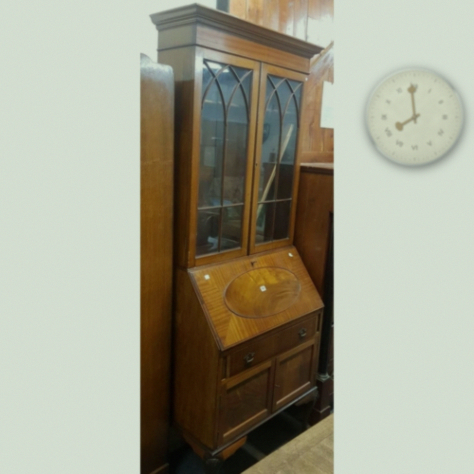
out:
{"hour": 7, "minute": 59}
